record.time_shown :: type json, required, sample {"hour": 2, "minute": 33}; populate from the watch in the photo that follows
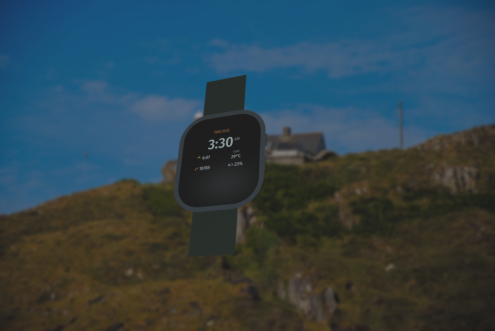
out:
{"hour": 3, "minute": 30}
